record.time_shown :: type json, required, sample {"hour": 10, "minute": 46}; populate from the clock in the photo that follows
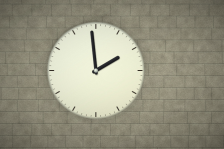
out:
{"hour": 1, "minute": 59}
